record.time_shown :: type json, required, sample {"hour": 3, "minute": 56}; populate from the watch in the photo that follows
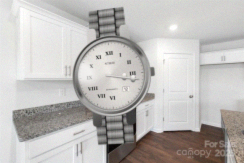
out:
{"hour": 3, "minute": 17}
